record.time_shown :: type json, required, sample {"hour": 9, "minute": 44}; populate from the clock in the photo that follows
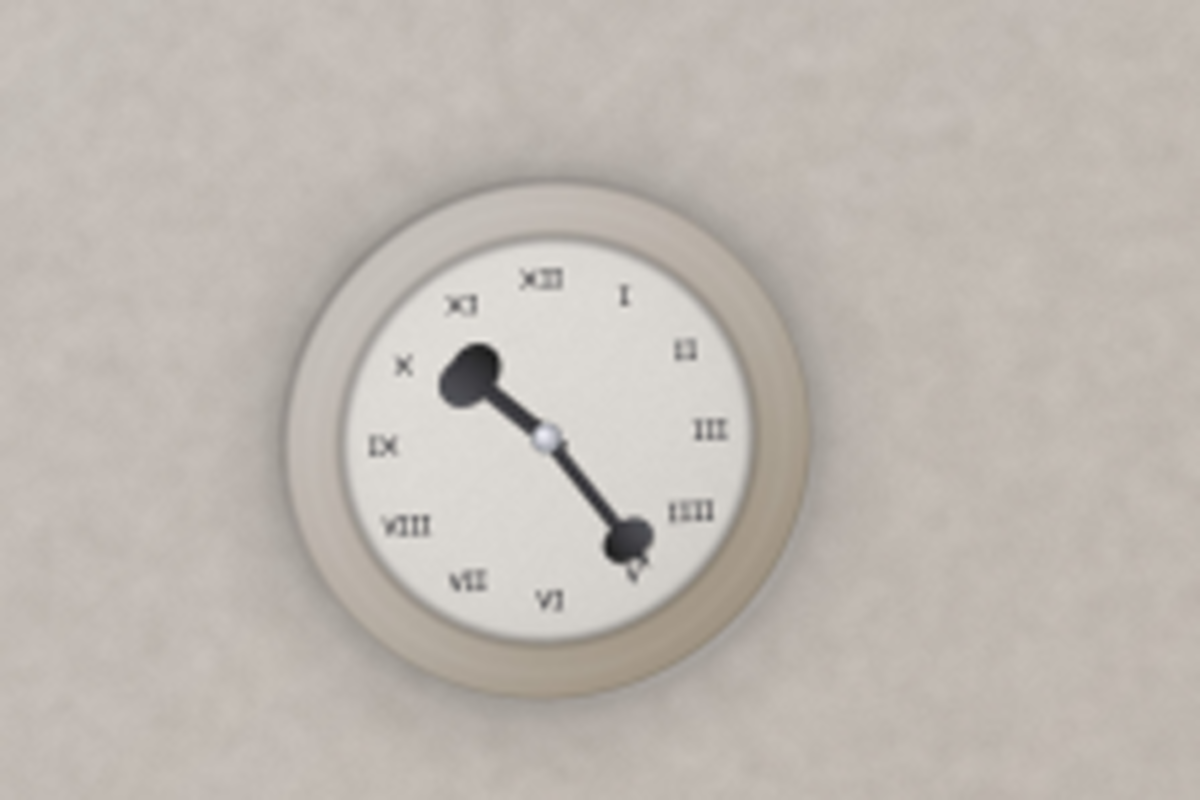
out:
{"hour": 10, "minute": 24}
